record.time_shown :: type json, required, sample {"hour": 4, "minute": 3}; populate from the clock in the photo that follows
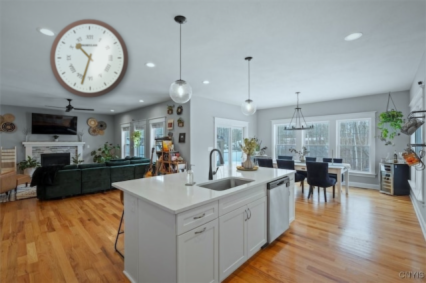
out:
{"hour": 10, "minute": 33}
